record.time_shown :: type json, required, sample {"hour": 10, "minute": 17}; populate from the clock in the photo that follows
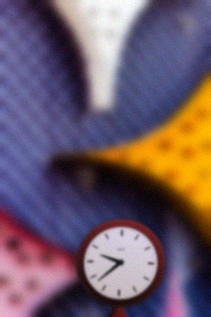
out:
{"hour": 9, "minute": 38}
